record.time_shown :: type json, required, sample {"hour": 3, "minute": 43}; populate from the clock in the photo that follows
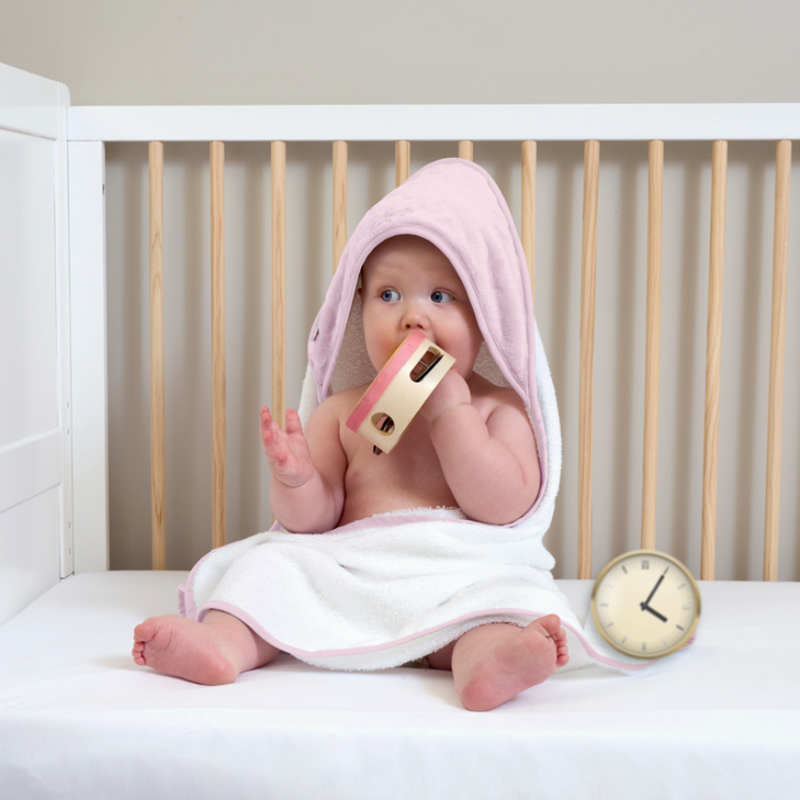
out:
{"hour": 4, "minute": 5}
